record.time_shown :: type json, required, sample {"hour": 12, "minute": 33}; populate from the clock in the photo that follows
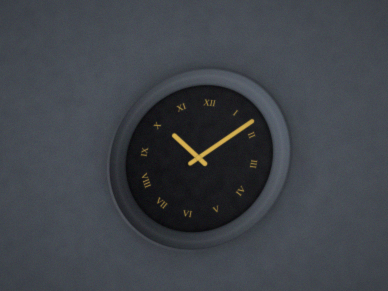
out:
{"hour": 10, "minute": 8}
